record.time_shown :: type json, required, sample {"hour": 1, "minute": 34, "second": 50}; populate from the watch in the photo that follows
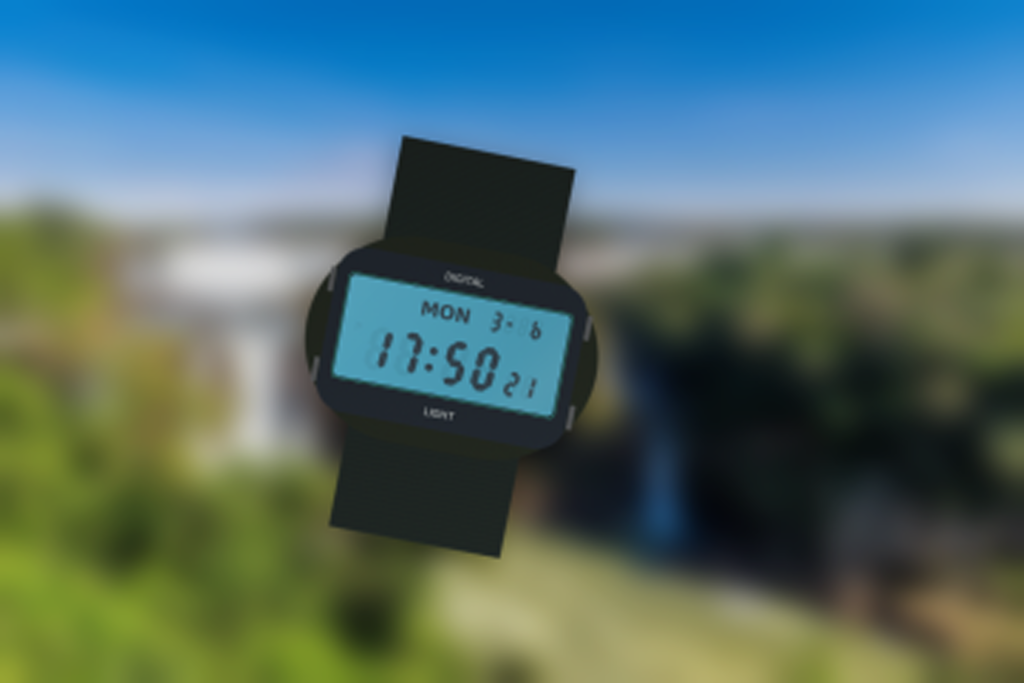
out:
{"hour": 17, "minute": 50, "second": 21}
